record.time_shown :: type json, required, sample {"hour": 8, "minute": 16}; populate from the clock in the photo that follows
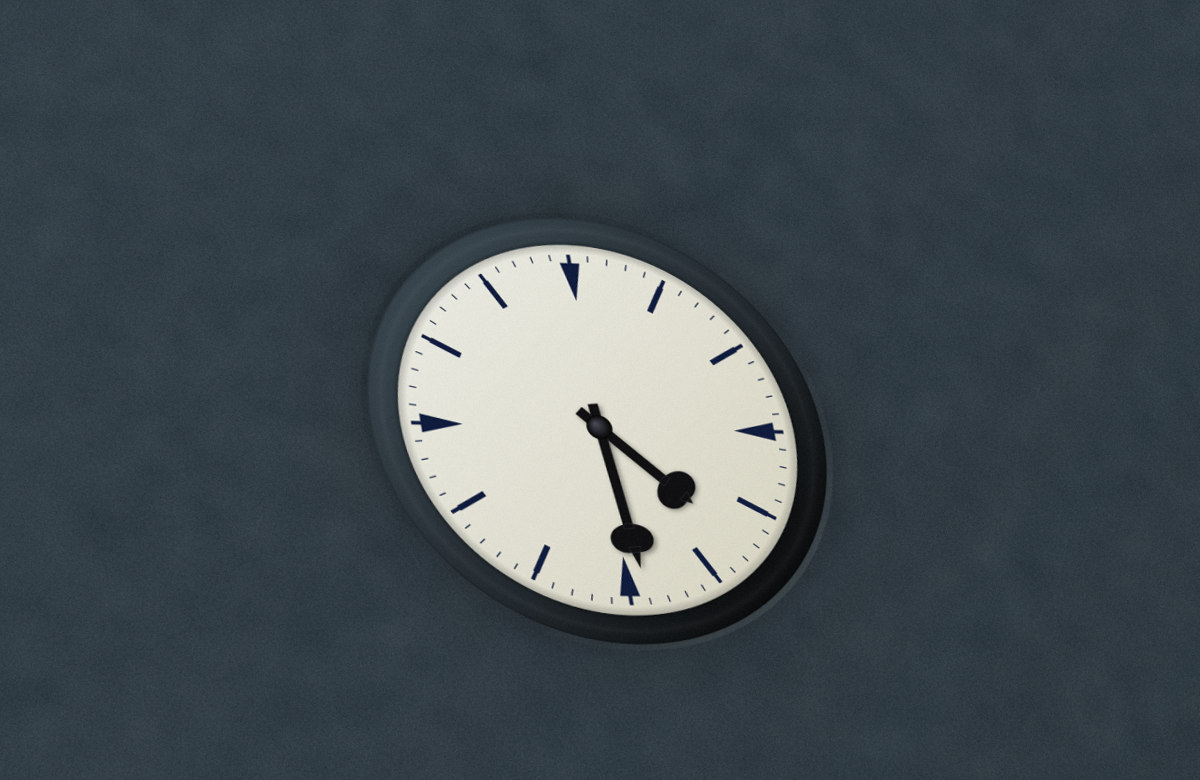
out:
{"hour": 4, "minute": 29}
